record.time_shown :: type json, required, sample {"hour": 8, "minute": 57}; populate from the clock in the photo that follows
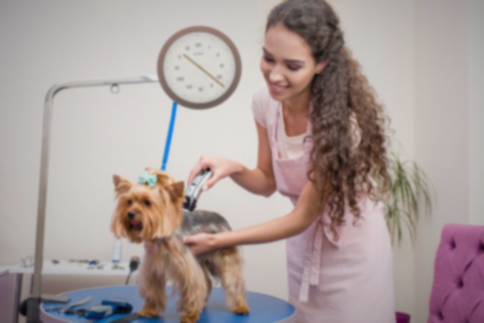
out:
{"hour": 10, "minute": 22}
